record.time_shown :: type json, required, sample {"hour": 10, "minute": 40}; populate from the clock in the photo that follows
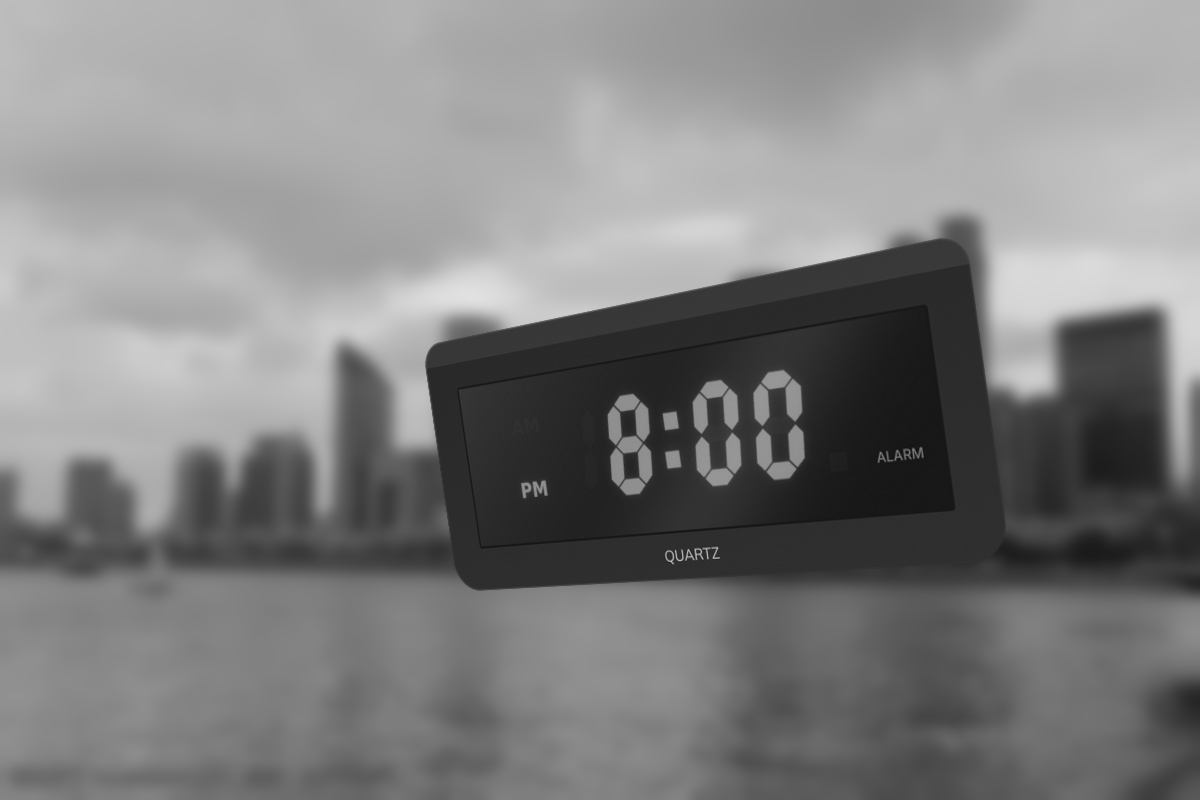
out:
{"hour": 8, "minute": 0}
